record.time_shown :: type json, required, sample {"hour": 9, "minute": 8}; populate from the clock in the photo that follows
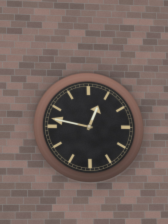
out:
{"hour": 12, "minute": 47}
